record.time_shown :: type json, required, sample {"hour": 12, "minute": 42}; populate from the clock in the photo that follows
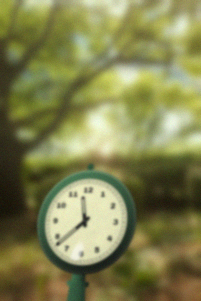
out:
{"hour": 11, "minute": 38}
